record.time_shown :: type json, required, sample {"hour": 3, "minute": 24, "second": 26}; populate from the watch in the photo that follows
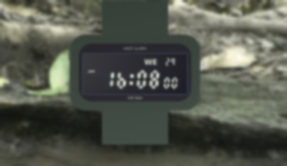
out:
{"hour": 16, "minute": 8, "second": 0}
